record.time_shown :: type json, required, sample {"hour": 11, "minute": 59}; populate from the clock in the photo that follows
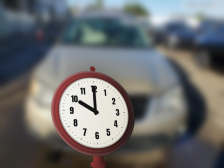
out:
{"hour": 10, "minute": 0}
